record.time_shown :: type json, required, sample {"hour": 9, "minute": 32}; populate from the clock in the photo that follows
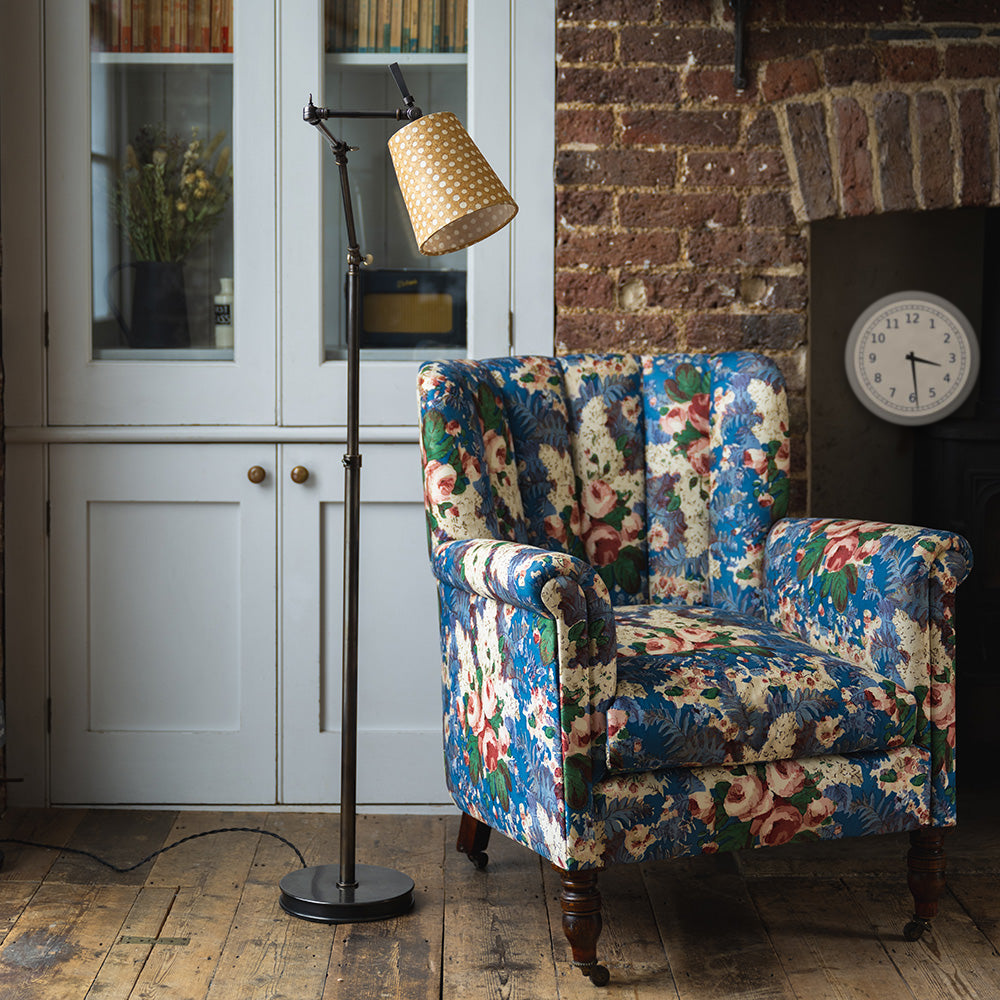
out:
{"hour": 3, "minute": 29}
